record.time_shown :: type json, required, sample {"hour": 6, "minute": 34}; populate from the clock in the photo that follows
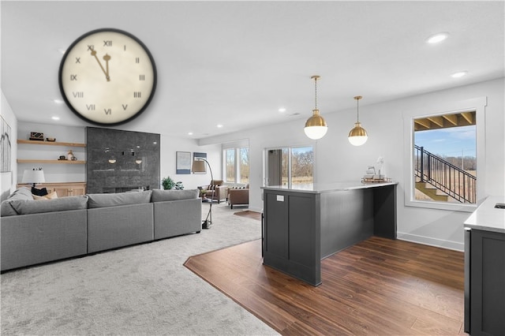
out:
{"hour": 11, "minute": 55}
